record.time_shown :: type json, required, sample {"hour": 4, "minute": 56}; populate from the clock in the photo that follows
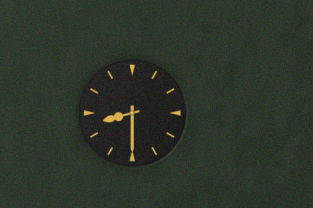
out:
{"hour": 8, "minute": 30}
